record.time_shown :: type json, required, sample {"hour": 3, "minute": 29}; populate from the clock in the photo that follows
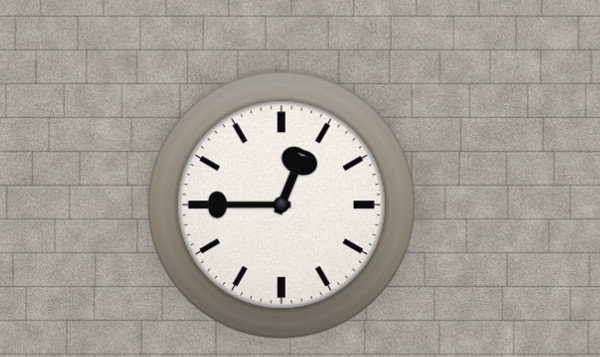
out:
{"hour": 12, "minute": 45}
